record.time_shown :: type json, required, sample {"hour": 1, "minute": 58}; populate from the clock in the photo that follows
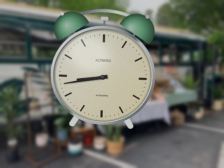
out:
{"hour": 8, "minute": 43}
